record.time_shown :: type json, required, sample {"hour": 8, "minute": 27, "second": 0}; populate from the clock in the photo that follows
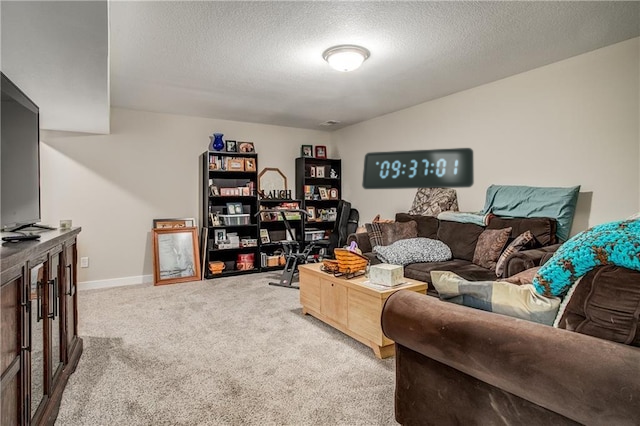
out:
{"hour": 9, "minute": 37, "second": 1}
